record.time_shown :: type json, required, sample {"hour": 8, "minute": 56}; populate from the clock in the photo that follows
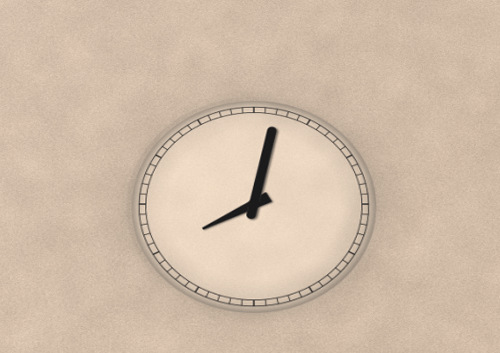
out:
{"hour": 8, "minute": 2}
